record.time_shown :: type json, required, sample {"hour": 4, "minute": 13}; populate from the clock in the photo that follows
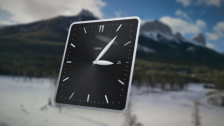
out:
{"hour": 3, "minute": 6}
